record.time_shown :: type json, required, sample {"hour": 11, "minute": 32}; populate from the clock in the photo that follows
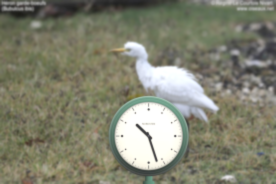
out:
{"hour": 10, "minute": 27}
